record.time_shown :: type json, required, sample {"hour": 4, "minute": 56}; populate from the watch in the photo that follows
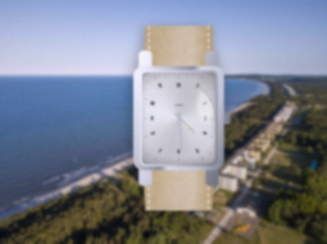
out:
{"hour": 4, "minute": 29}
